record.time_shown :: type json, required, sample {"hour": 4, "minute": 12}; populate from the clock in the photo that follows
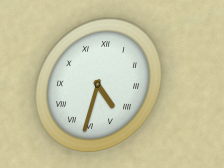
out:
{"hour": 4, "minute": 31}
